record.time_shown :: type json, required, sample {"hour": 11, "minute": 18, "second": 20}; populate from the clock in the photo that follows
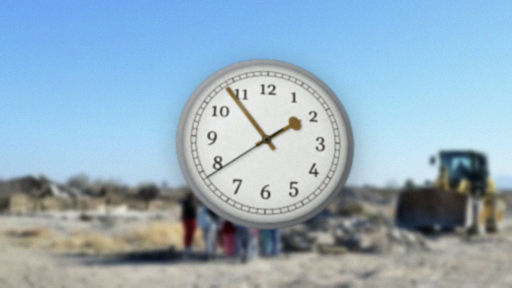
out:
{"hour": 1, "minute": 53, "second": 39}
